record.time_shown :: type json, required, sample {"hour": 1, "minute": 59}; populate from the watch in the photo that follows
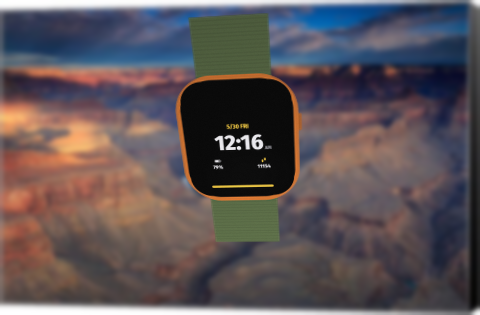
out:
{"hour": 12, "minute": 16}
